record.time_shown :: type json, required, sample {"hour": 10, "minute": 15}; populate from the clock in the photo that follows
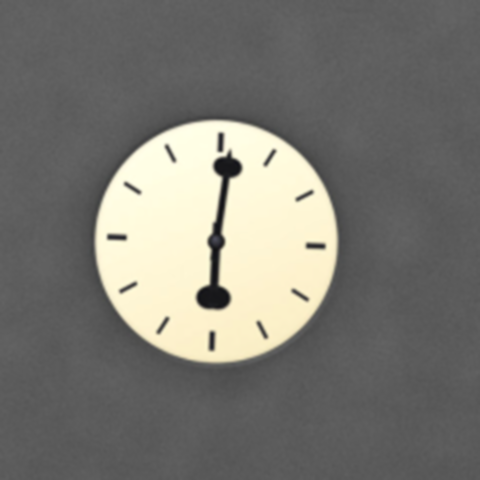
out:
{"hour": 6, "minute": 1}
